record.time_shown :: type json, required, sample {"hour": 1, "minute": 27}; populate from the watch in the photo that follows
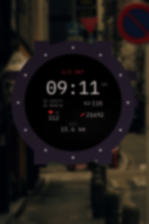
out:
{"hour": 9, "minute": 11}
